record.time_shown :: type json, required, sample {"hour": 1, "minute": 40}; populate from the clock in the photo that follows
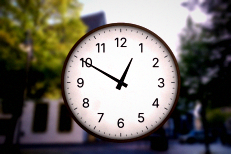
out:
{"hour": 12, "minute": 50}
